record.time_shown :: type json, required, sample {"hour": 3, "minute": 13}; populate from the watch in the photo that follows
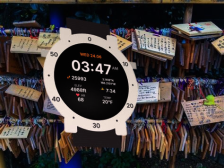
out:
{"hour": 3, "minute": 47}
